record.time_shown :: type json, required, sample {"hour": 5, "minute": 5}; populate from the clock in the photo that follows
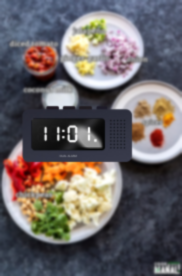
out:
{"hour": 11, "minute": 1}
